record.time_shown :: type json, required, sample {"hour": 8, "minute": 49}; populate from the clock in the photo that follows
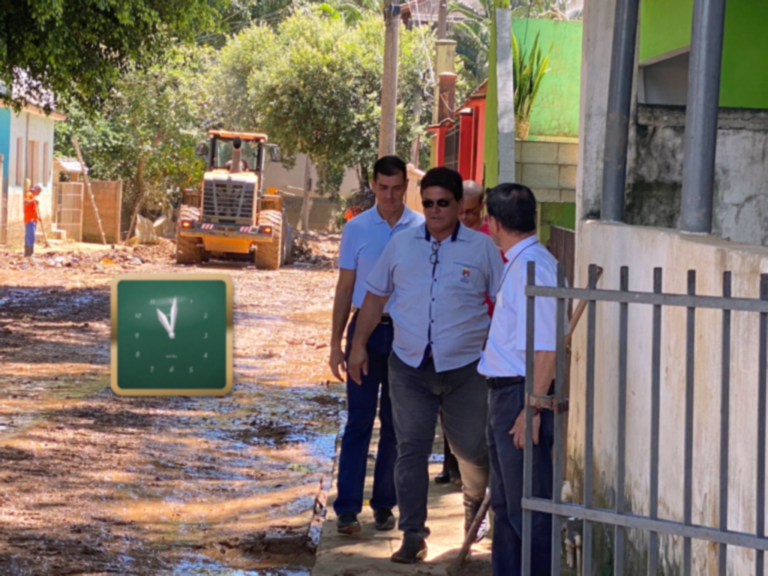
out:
{"hour": 11, "minute": 1}
